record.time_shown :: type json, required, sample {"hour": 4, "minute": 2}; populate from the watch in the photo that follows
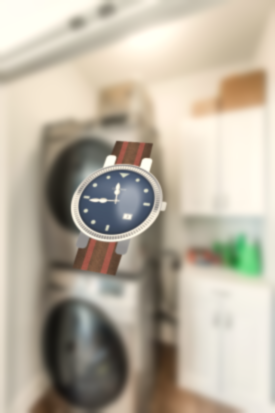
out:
{"hour": 11, "minute": 44}
